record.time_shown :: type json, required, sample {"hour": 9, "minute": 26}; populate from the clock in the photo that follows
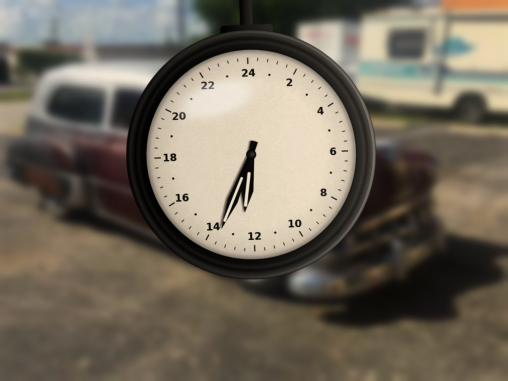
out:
{"hour": 12, "minute": 34}
